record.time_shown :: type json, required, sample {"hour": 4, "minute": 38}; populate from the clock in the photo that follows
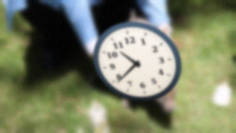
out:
{"hour": 10, "minute": 39}
